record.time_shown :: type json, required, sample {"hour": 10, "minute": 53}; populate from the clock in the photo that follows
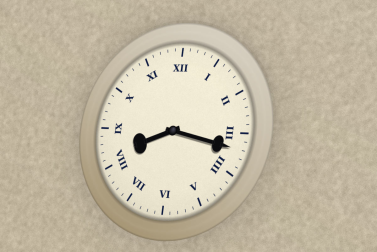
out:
{"hour": 8, "minute": 17}
